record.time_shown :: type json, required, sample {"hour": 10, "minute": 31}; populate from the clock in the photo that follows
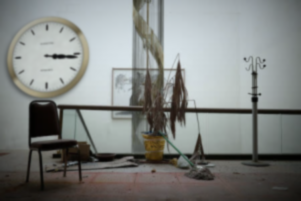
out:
{"hour": 3, "minute": 16}
